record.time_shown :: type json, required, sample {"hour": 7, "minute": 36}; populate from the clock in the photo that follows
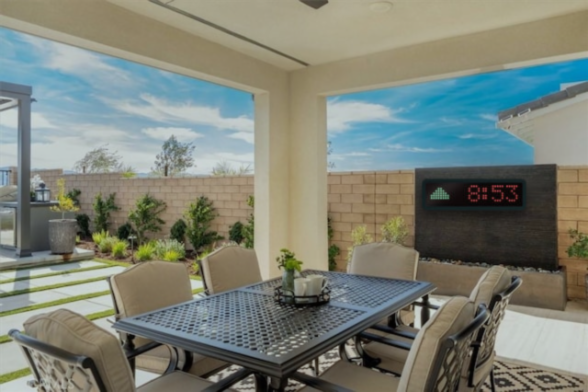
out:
{"hour": 8, "minute": 53}
